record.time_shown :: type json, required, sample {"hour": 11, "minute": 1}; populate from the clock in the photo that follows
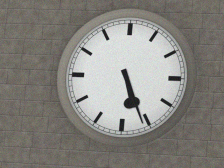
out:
{"hour": 5, "minute": 26}
